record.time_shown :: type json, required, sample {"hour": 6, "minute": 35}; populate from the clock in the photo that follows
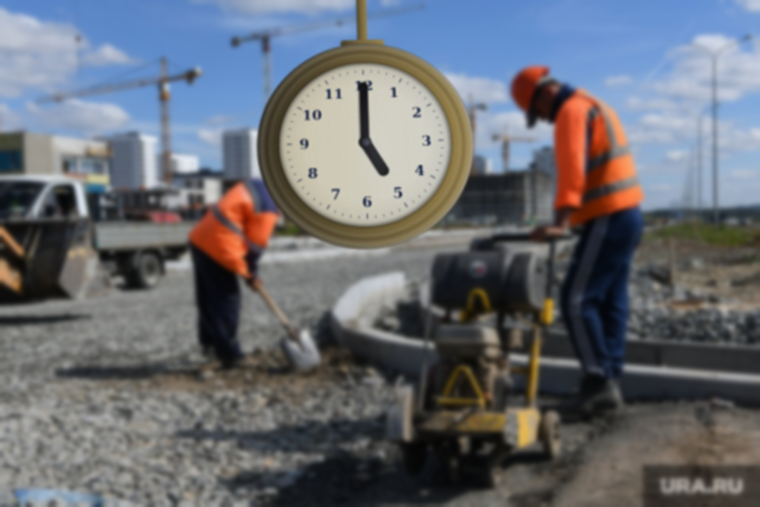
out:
{"hour": 5, "minute": 0}
